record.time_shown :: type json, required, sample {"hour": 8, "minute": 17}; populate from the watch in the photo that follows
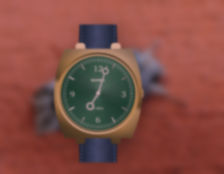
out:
{"hour": 7, "minute": 3}
